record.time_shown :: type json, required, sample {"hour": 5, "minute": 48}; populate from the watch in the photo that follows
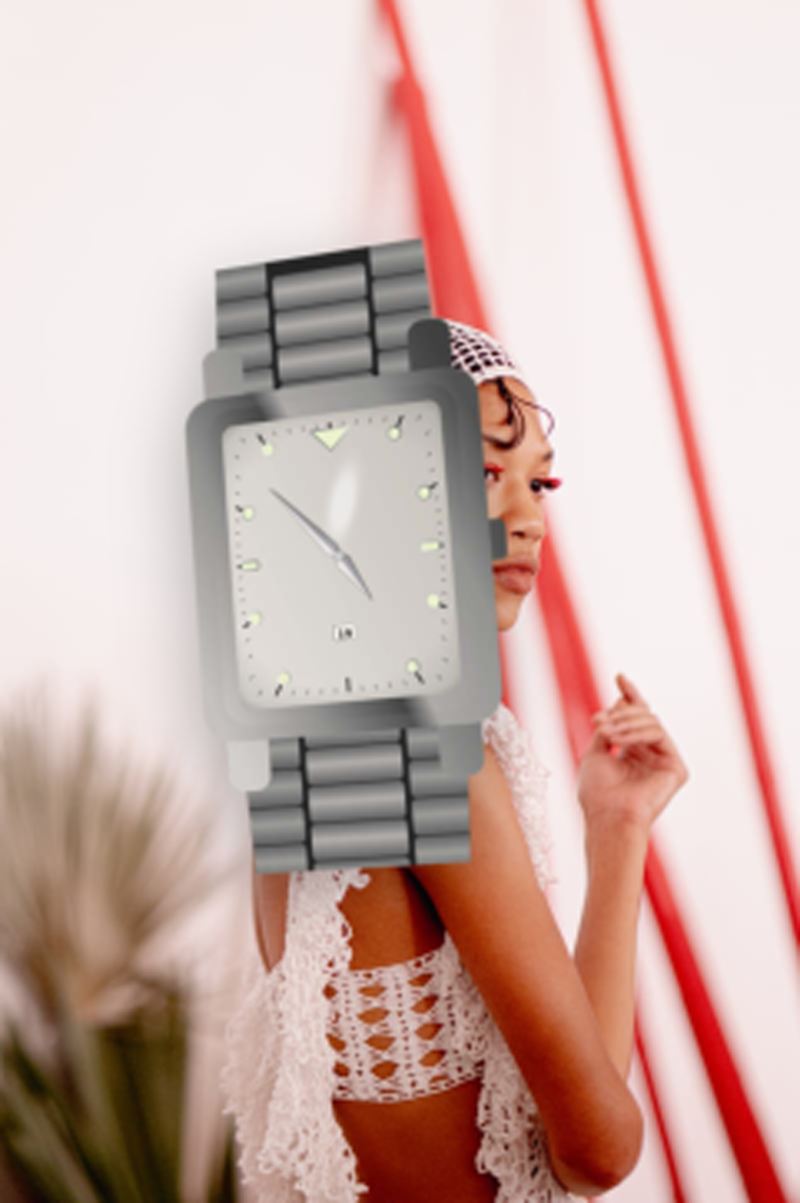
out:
{"hour": 4, "minute": 53}
